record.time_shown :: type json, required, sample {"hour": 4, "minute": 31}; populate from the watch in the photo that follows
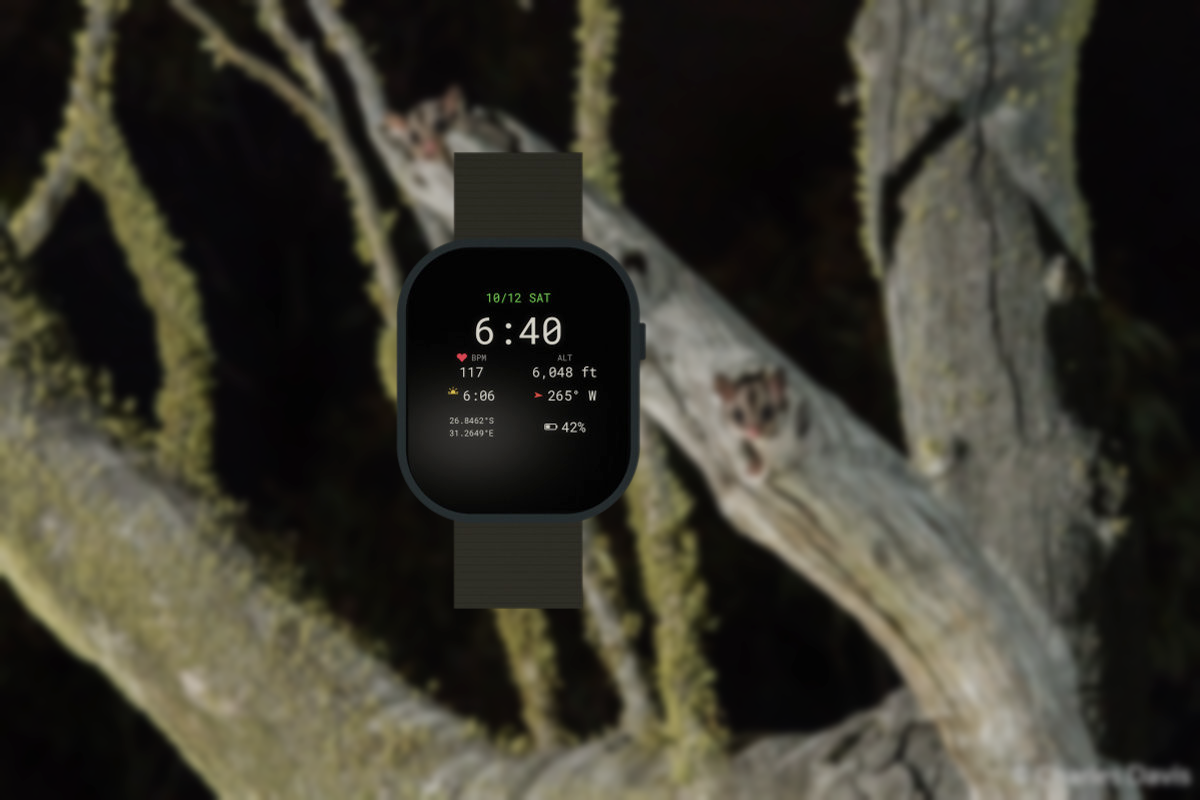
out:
{"hour": 6, "minute": 40}
